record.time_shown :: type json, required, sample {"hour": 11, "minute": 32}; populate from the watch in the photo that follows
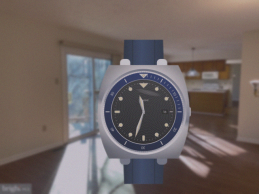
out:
{"hour": 11, "minute": 33}
